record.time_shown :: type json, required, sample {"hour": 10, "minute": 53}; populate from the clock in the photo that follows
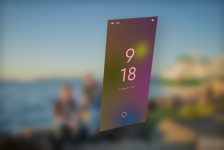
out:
{"hour": 9, "minute": 18}
